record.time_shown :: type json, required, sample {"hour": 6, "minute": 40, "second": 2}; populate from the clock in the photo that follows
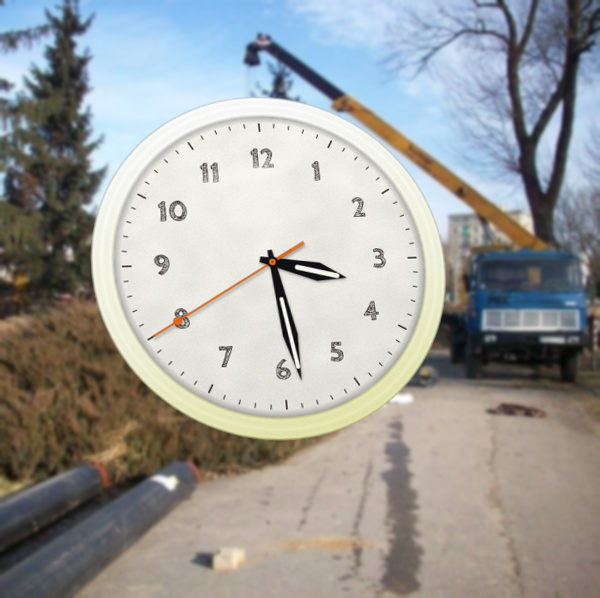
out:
{"hour": 3, "minute": 28, "second": 40}
